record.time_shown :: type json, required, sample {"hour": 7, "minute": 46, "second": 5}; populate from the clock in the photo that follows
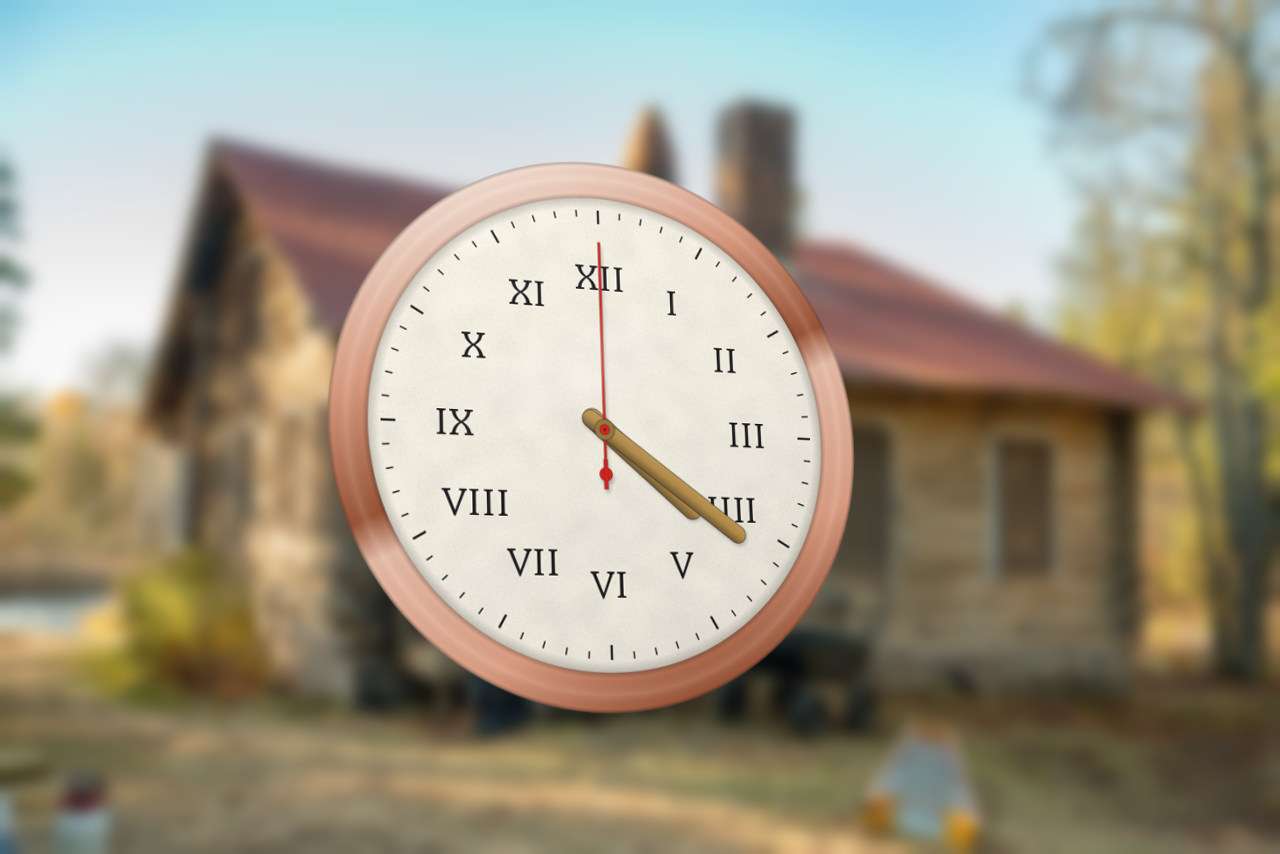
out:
{"hour": 4, "minute": 21, "second": 0}
